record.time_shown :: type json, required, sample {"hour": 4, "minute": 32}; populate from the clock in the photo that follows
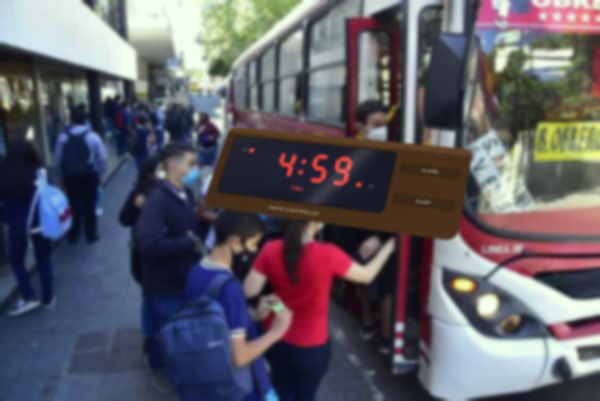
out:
{"hour": 4, "minute": 59}
